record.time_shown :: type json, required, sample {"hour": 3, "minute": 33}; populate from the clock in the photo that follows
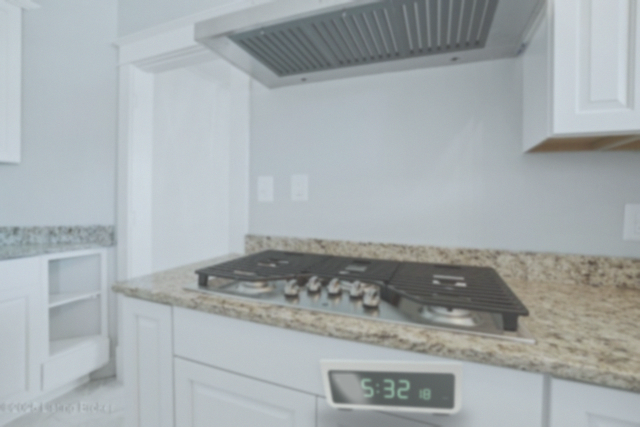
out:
{"hour": 5, "minute": 32}
